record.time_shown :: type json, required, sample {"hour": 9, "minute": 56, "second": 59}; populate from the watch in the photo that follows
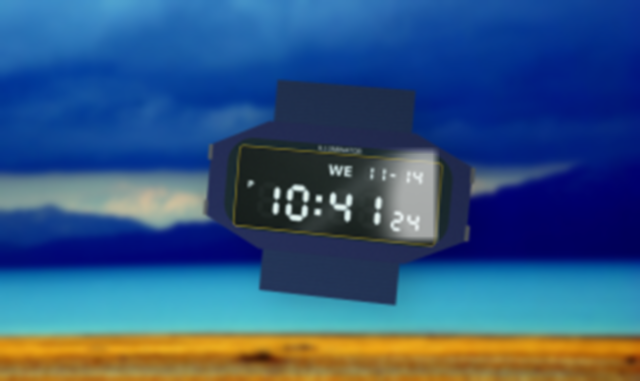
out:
{"hour": 10, "minute": 41, "second": 24}
